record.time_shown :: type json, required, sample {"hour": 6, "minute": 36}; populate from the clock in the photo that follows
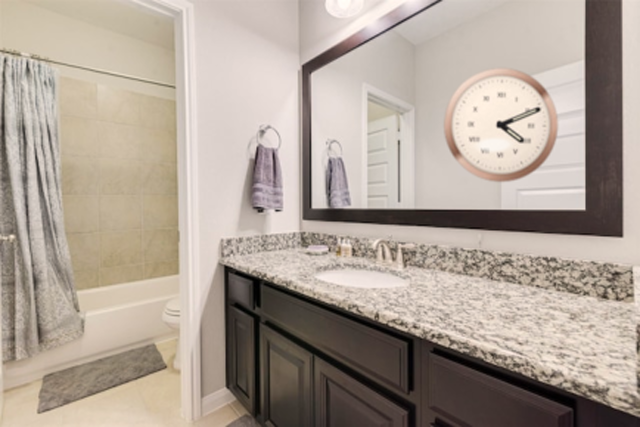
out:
{"hour": 4, "minute": 11}
